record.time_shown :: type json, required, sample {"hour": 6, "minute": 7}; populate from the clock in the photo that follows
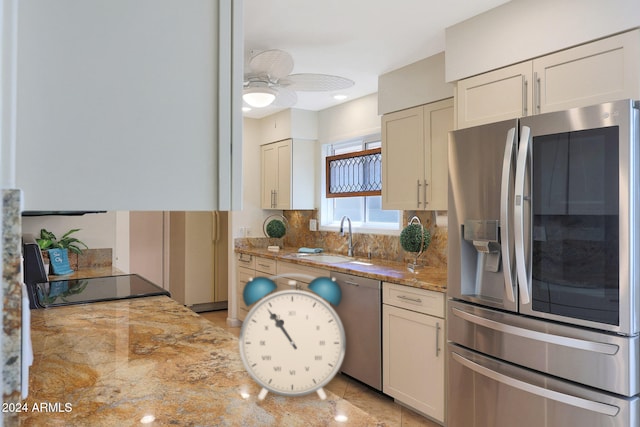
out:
{"hour": 10, "minute": 54}
